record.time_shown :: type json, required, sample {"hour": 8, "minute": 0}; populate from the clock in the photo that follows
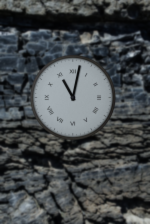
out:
{"hour": 11, "minute": 2}
